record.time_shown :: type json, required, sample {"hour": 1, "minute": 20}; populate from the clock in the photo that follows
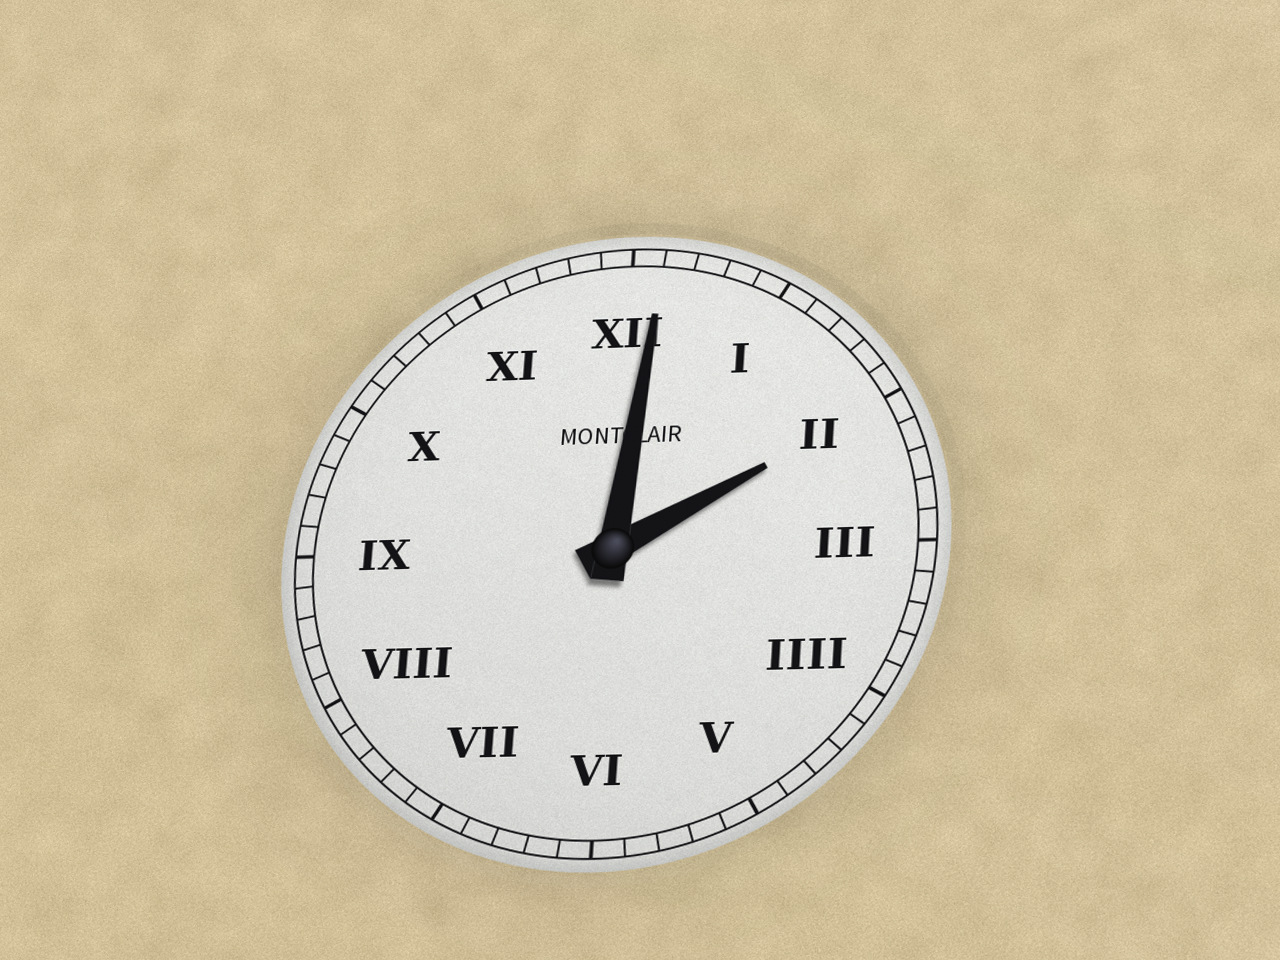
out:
{"hour": 2, "minute": 1}
